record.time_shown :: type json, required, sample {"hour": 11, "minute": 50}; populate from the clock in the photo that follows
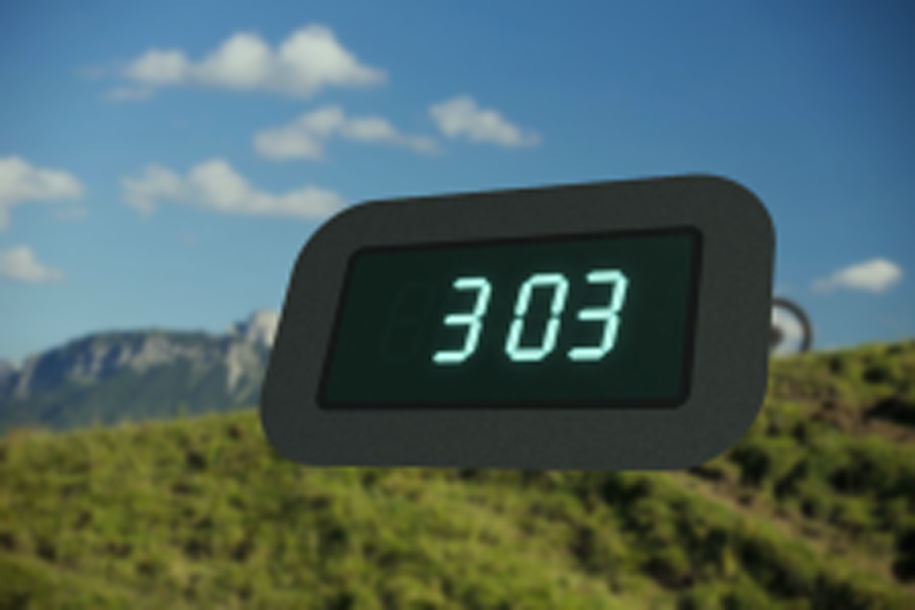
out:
{"hour": 3, "minute": 3}
